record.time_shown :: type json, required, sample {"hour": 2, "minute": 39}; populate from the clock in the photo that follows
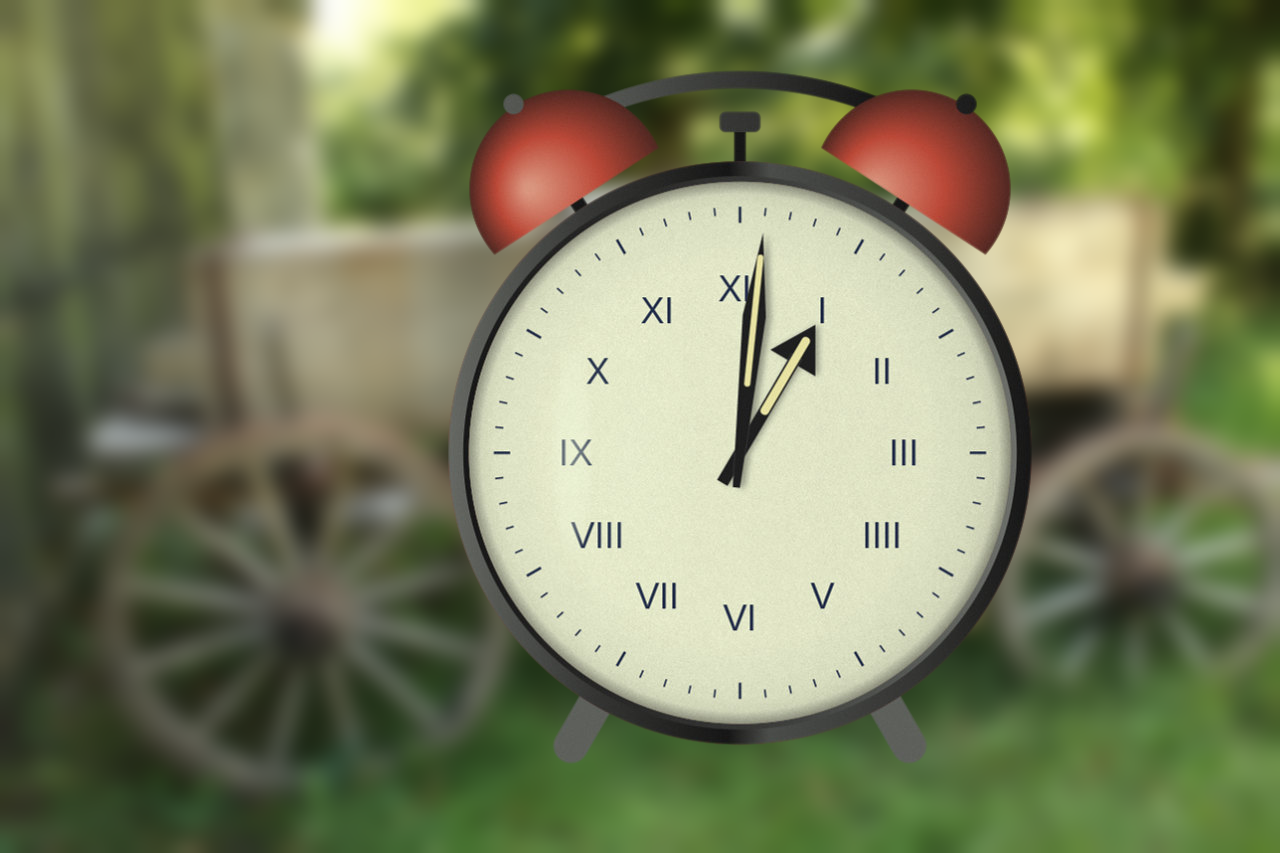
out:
{"hour": 1, "minute": 1}
